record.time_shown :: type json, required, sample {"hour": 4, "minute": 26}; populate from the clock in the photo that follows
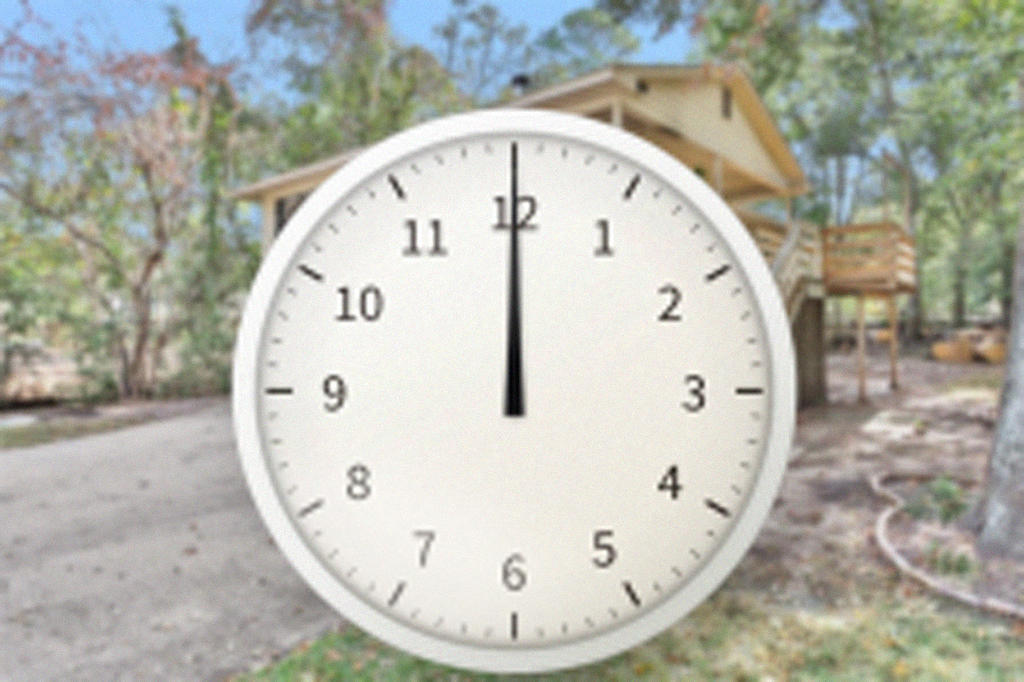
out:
{"hour": 12, "minute": 0}
